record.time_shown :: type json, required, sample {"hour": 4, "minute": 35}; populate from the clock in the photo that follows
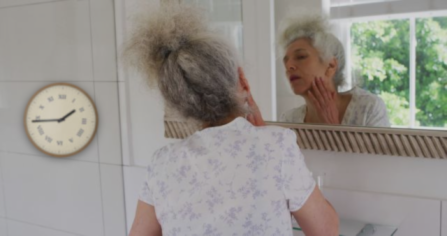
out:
{"hour": 1, "minute": 44}
